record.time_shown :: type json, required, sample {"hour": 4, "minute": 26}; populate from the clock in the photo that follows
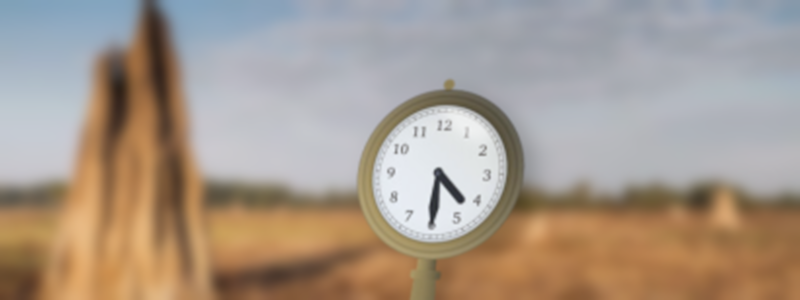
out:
{"hour": 4, "minute": 30}
